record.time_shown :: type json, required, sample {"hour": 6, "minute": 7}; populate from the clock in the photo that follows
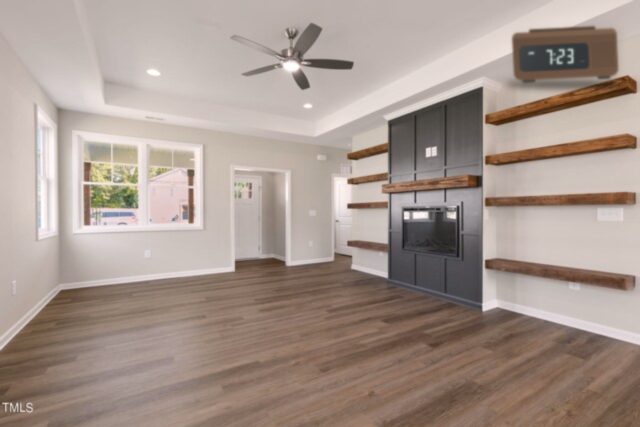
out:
{"hour": 7, "minute": 23}
